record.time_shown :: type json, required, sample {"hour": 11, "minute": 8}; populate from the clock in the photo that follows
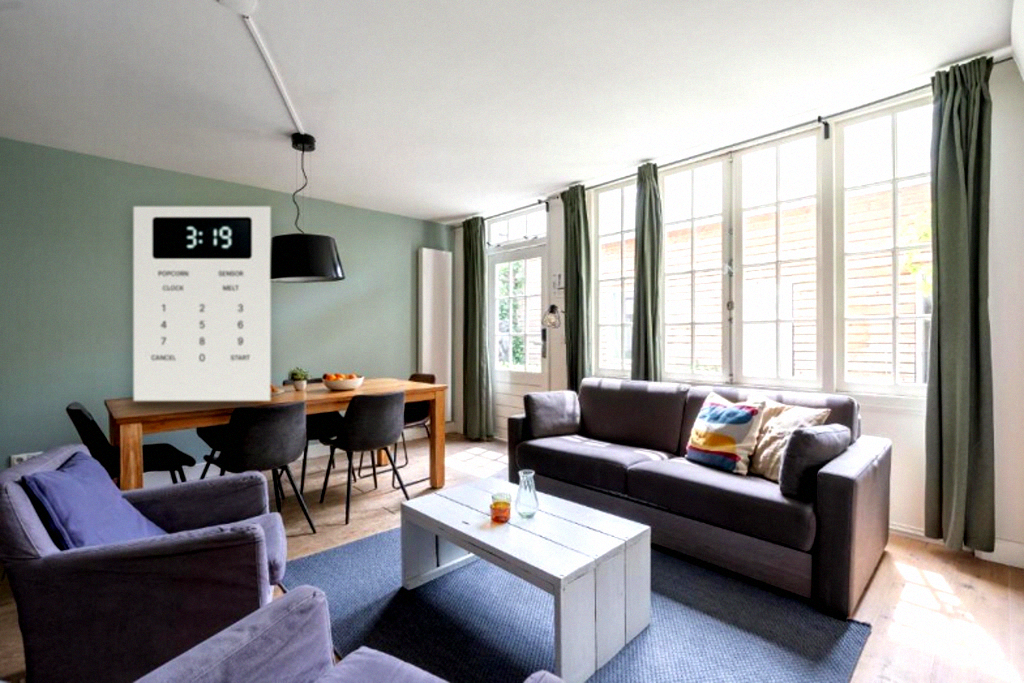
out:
{"hour": 3, "minute": 19}
